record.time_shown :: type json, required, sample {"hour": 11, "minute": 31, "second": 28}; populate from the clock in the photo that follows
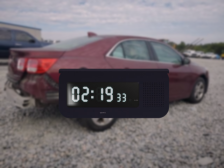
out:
{"hour": 2, "minute": 19, "second": 33}
